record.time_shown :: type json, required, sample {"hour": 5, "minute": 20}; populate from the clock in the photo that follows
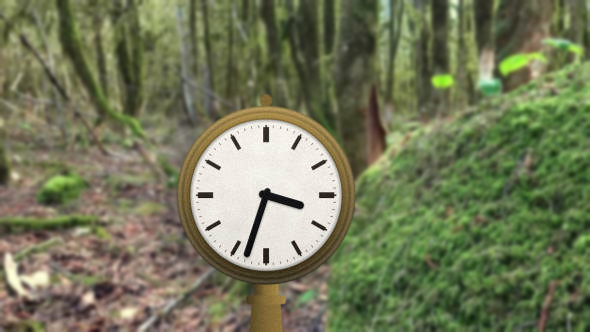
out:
{"hour": 3, "minute": 33}
